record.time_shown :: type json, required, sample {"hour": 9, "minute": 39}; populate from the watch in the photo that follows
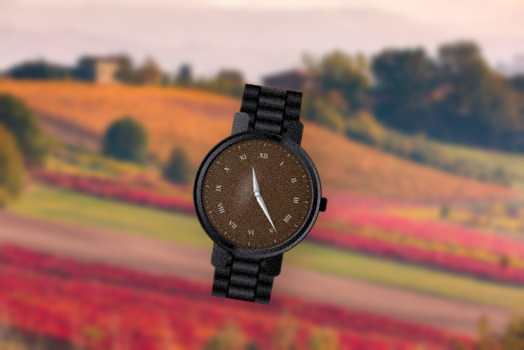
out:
{"hour": 11, "minute": 24}
